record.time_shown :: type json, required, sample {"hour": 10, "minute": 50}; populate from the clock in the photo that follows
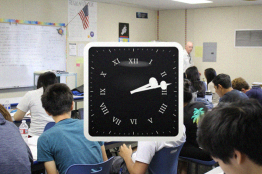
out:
{"hour": 2, "minute": 13}
